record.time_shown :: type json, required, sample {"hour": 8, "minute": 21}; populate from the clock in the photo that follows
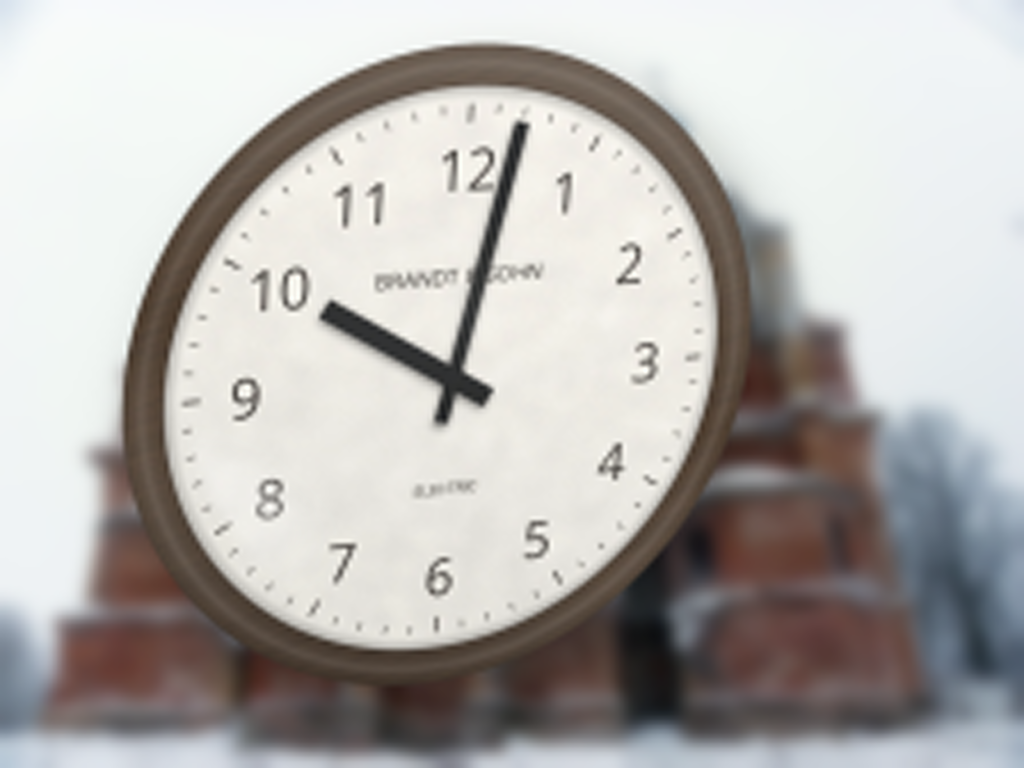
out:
{"hour": 10, "minute": 2}
